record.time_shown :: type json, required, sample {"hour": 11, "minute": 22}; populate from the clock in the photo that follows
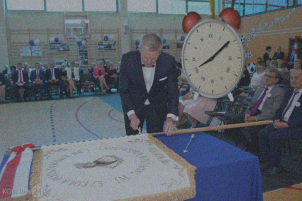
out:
{"hour": 8, "minute": 9}
